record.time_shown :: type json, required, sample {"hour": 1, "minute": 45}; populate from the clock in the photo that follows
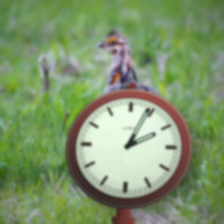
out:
{"hour": 2, "minute": 4}
